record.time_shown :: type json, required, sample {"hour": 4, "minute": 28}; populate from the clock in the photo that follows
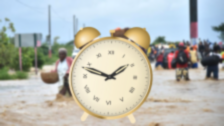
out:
{"hour": 1, "minute": 48}
